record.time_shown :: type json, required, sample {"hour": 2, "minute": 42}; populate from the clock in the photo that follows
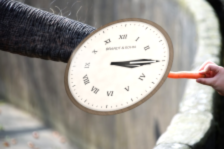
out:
{"hour": 3, "minute": 15}
